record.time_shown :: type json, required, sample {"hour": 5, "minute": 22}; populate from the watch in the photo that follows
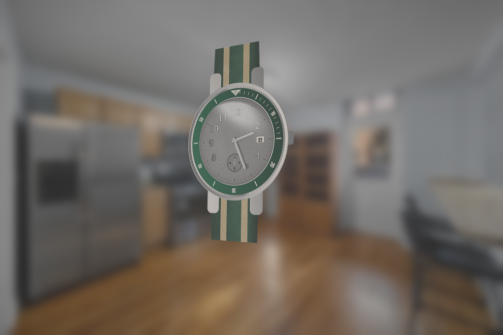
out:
{"hour": 2, "minute": 26}
